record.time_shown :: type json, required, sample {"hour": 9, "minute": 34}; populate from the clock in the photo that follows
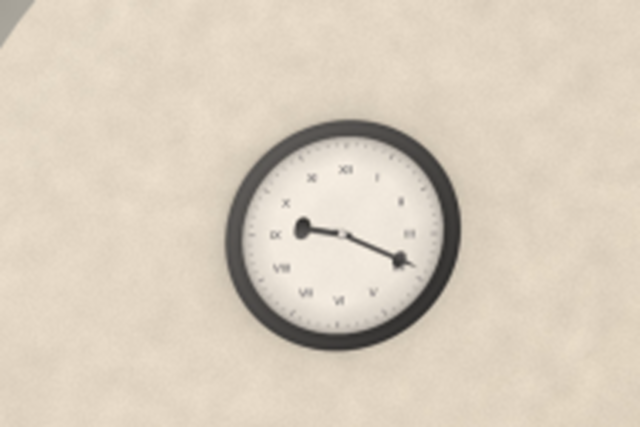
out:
{"hour": 9, "minute": 19}
